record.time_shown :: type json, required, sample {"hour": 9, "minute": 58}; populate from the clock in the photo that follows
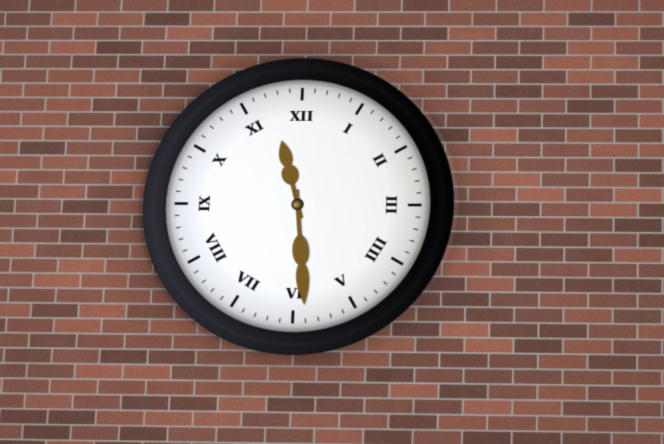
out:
{"hour": 11, "minute": 29}
